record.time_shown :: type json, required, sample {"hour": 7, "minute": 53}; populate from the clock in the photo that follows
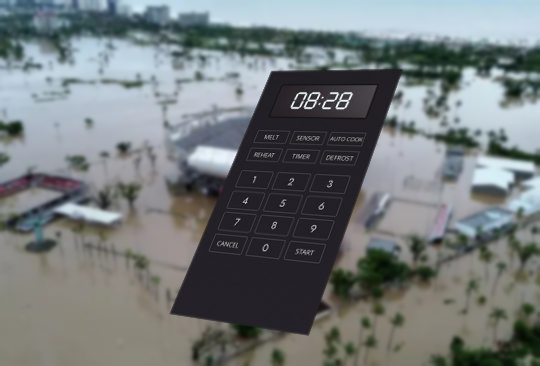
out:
{"hour": 8, "minute": 28}
